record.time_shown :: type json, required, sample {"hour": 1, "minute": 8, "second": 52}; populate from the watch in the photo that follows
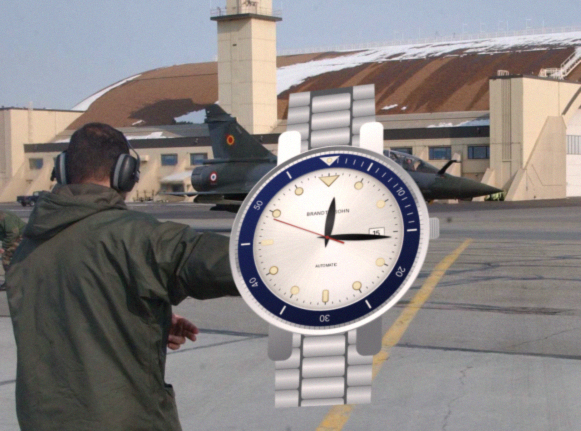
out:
{"hour": 12, "minute": 15, "second": 49}
